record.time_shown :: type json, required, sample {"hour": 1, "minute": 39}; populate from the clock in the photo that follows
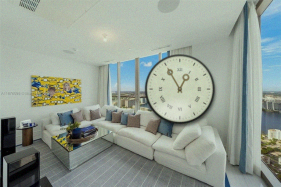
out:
{"hour": 12, "minute": 55}
